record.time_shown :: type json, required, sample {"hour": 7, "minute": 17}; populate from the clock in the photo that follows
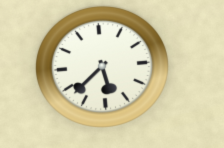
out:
{"hour": 5, "minute": 38}
